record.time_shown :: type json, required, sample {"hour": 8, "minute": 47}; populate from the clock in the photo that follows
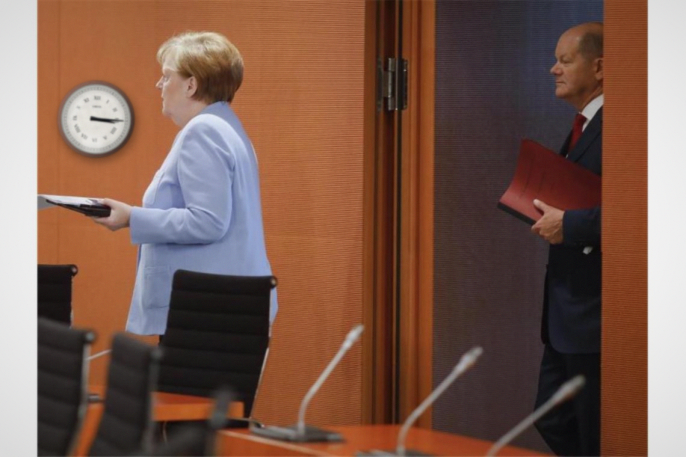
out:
{"hour": 3, "minute": 15}
